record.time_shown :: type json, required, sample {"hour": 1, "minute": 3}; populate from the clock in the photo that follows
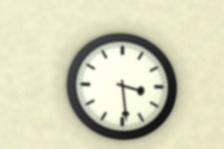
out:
{"hour": 3, "minute": 29}
